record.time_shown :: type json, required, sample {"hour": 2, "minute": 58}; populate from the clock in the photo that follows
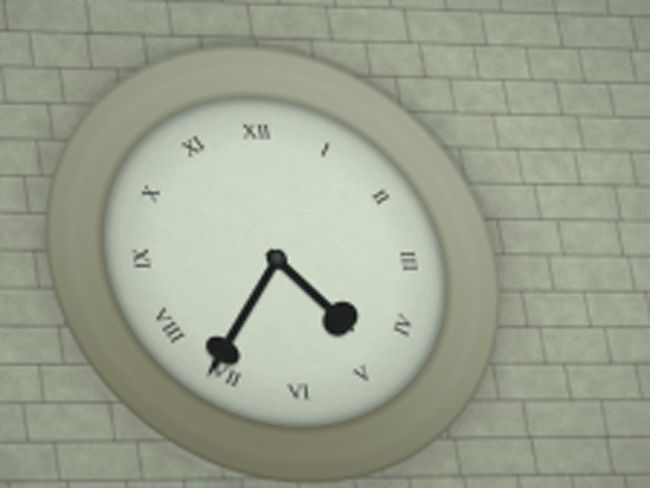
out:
{"hour": 4, "minute": 36}
